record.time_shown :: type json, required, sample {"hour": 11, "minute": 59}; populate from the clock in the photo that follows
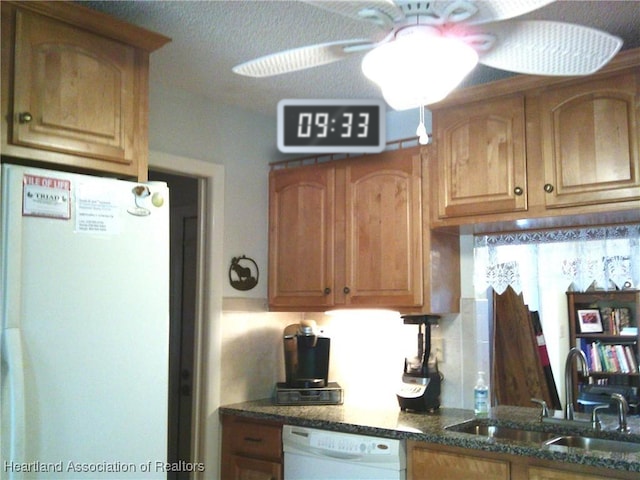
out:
{"hour": 9, "minute": 33}
